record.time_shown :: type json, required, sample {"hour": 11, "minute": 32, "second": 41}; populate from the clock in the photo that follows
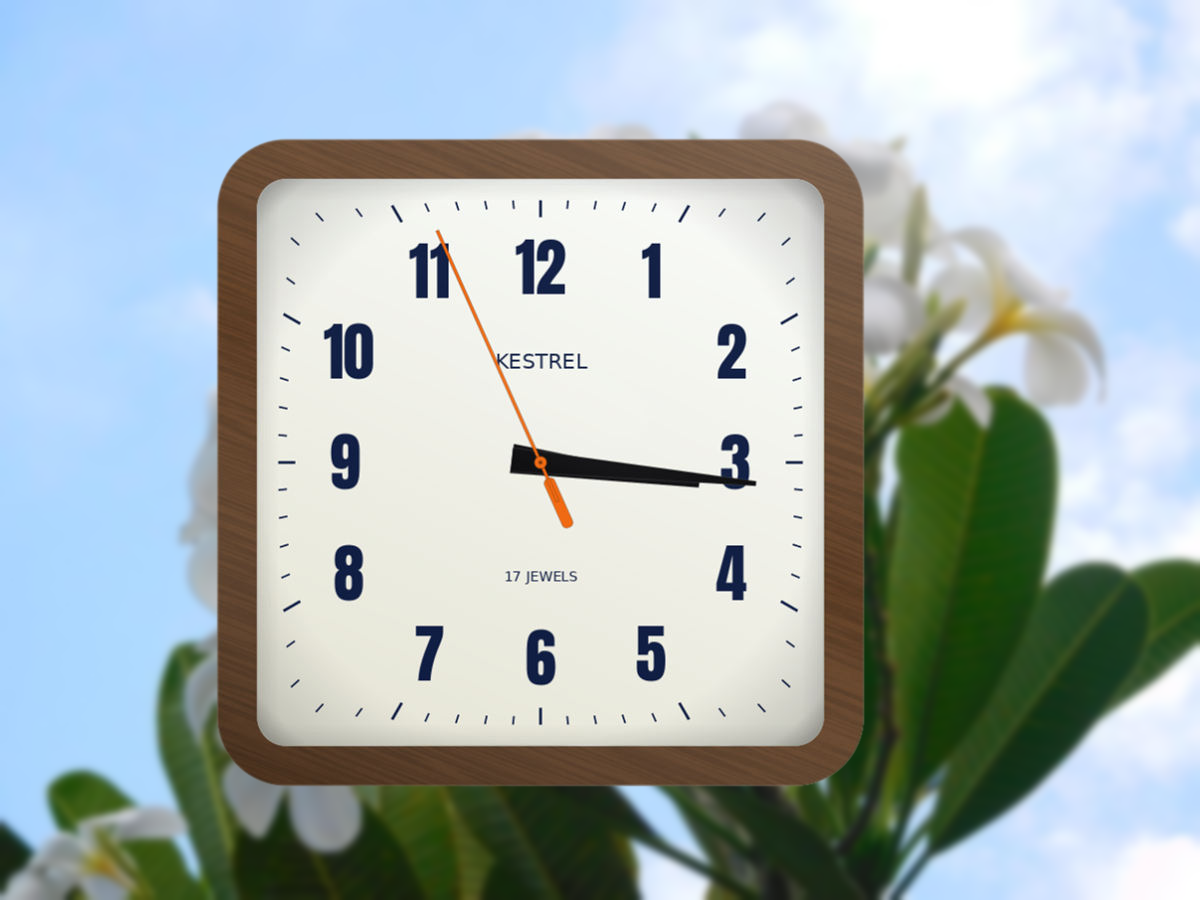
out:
{"hour": 3, "minute": 15, "second": 56}
